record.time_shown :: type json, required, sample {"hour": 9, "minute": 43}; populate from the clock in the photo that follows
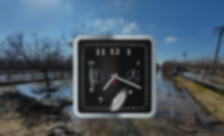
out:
{"hour": 7, "minute": 19}
